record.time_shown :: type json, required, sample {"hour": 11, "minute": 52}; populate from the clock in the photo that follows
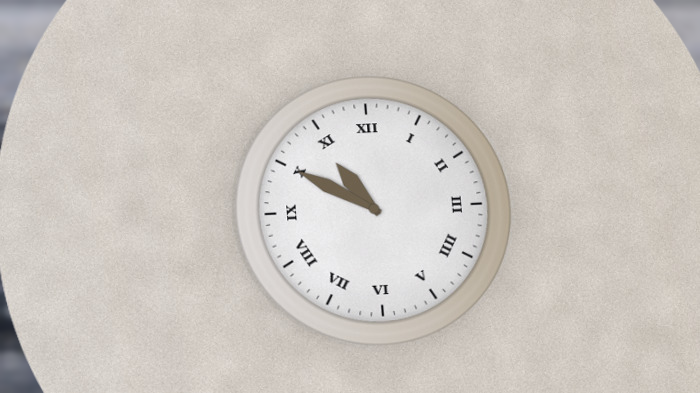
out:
{"hour": 10, "minute": 50}
